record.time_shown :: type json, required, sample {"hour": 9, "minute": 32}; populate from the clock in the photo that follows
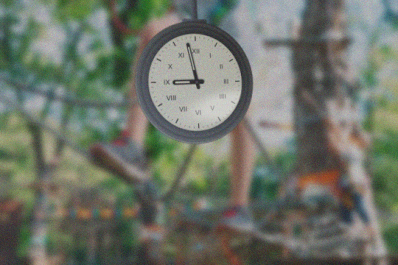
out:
{"hour": 8, "minute": 58}
